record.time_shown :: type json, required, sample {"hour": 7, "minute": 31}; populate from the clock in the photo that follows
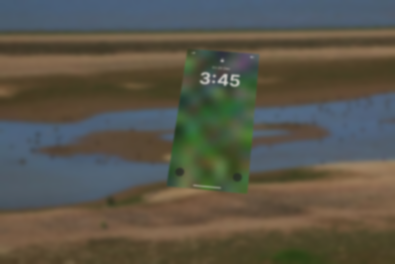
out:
{"hour": 3, "minute": 45}
